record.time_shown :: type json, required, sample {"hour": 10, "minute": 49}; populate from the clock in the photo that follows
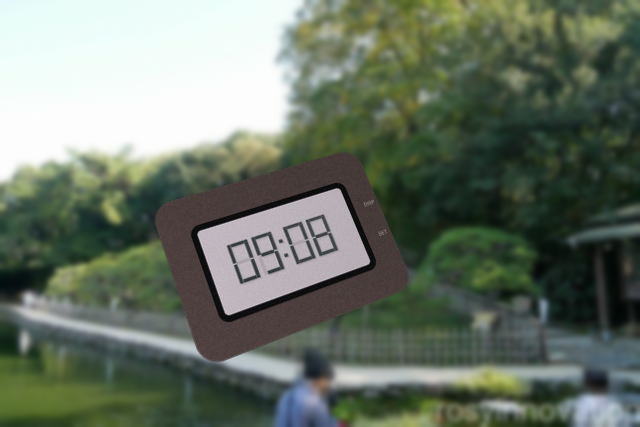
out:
{"hour": 9, "minute": 8}
